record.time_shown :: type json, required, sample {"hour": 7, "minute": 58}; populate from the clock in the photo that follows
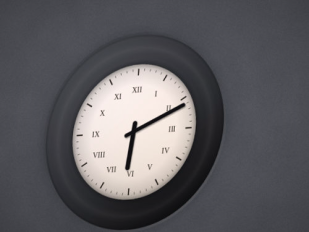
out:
{"hour": 6, "minute": 11}
